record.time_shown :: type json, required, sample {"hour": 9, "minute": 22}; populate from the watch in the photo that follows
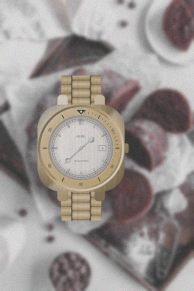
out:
{"hour": 1, "minute": 38}
